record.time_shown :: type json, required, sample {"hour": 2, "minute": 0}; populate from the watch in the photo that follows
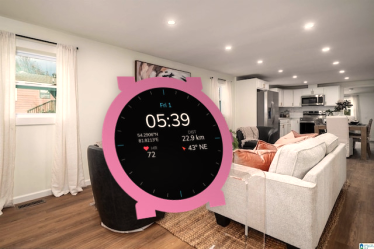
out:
{"hour": 5, "minute": 39}
